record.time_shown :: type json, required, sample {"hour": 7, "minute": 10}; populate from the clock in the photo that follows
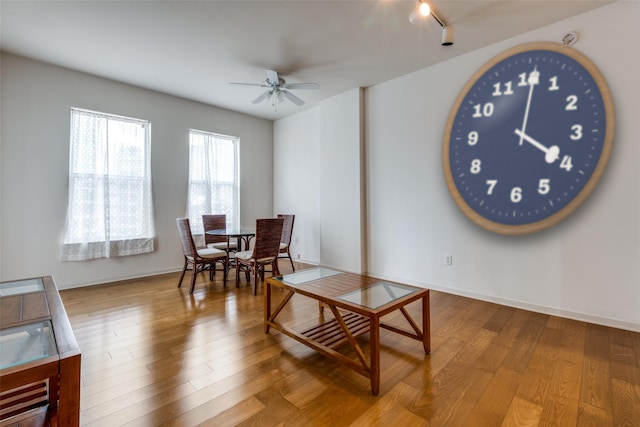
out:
{"hour": 4, "minute": 1}
